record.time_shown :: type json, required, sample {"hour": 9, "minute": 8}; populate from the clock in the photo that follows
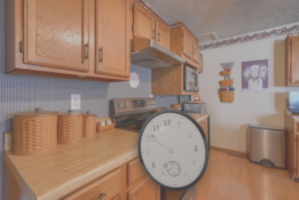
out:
{"hour": 6, "minute": 51}
